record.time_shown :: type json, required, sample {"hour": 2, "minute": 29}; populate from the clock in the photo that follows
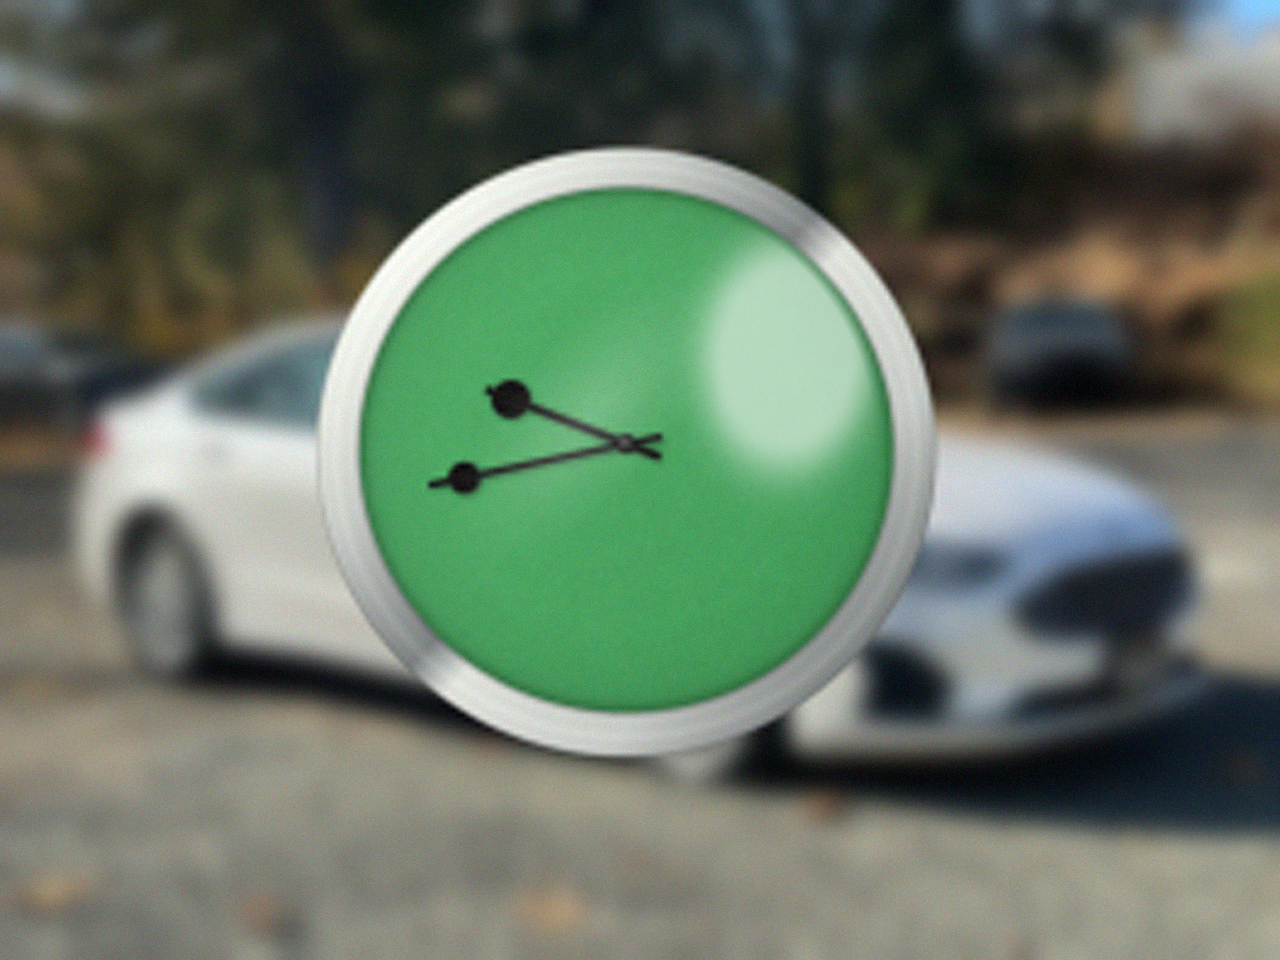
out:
{"hour": 9, "minute": 43}
